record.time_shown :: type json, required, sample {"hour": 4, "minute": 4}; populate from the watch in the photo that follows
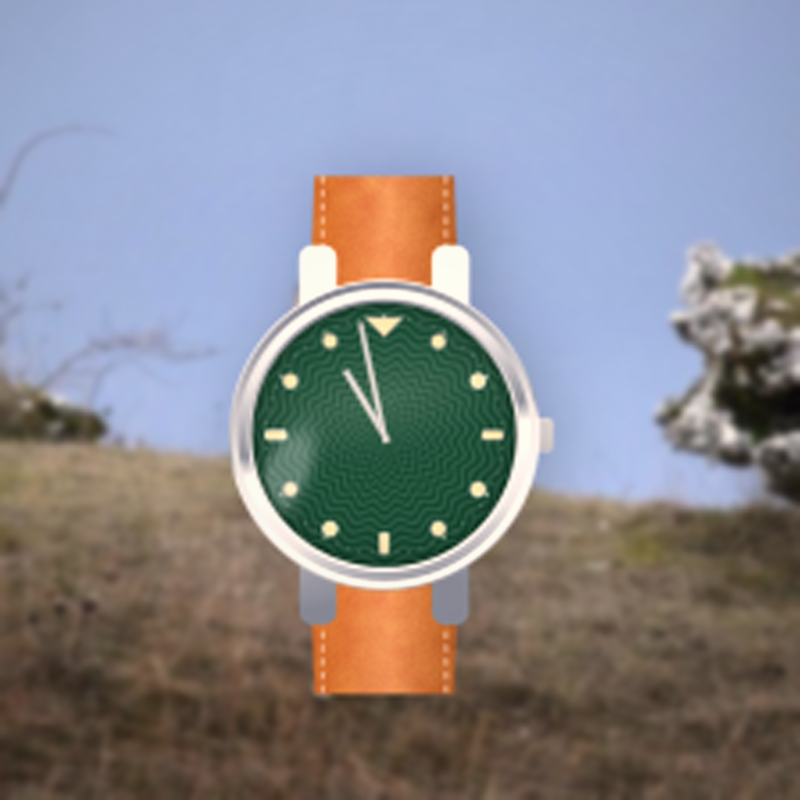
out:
{"hour": 10, "minute": 58}
